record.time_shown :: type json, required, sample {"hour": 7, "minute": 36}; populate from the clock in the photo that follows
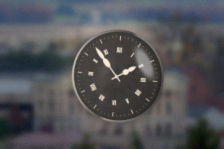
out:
{"hour": 1, "minute": 53}
